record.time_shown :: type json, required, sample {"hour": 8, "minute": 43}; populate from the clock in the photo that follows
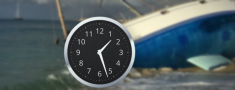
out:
{"hour": 1, "minute": 27}
